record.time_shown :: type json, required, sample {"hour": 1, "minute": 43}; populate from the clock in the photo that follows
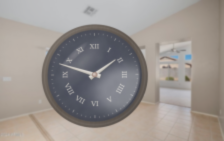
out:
{"hour": 1, "minute": 48}
